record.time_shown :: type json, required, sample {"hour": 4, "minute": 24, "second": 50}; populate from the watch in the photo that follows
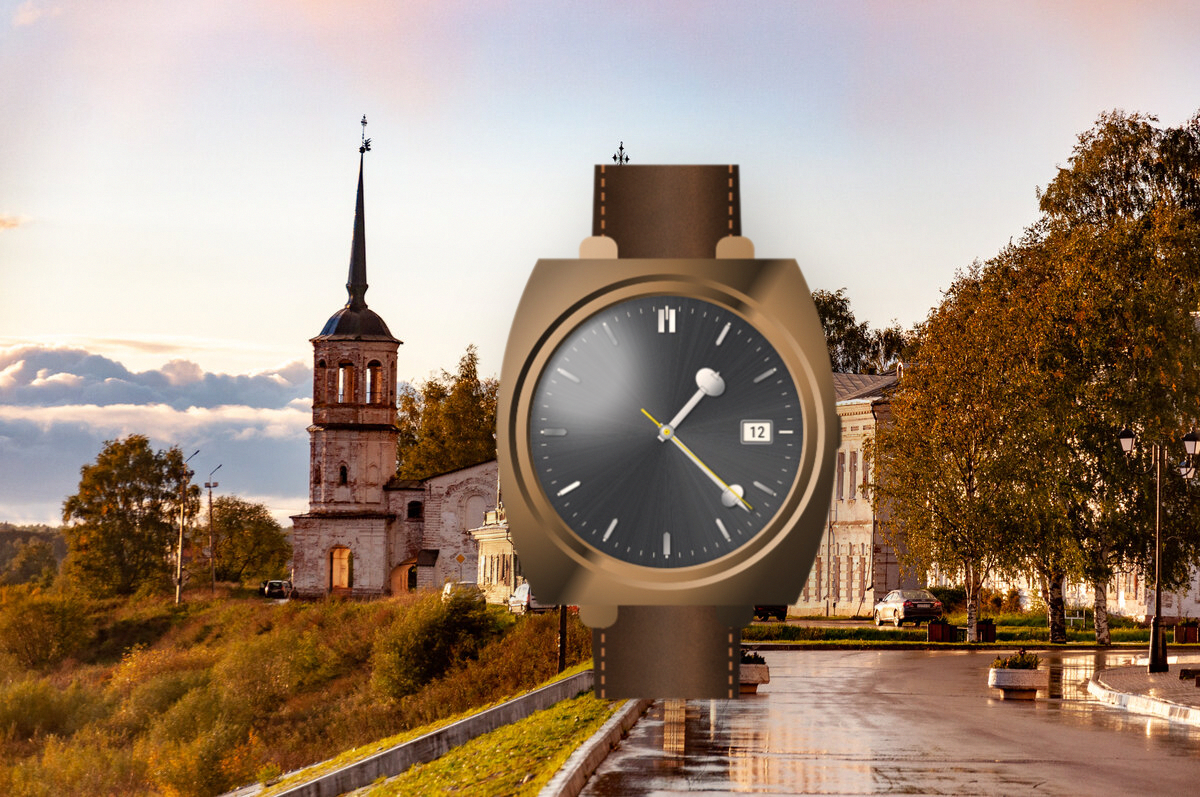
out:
{"hour": 1, "minute": 22, "second": 22}
